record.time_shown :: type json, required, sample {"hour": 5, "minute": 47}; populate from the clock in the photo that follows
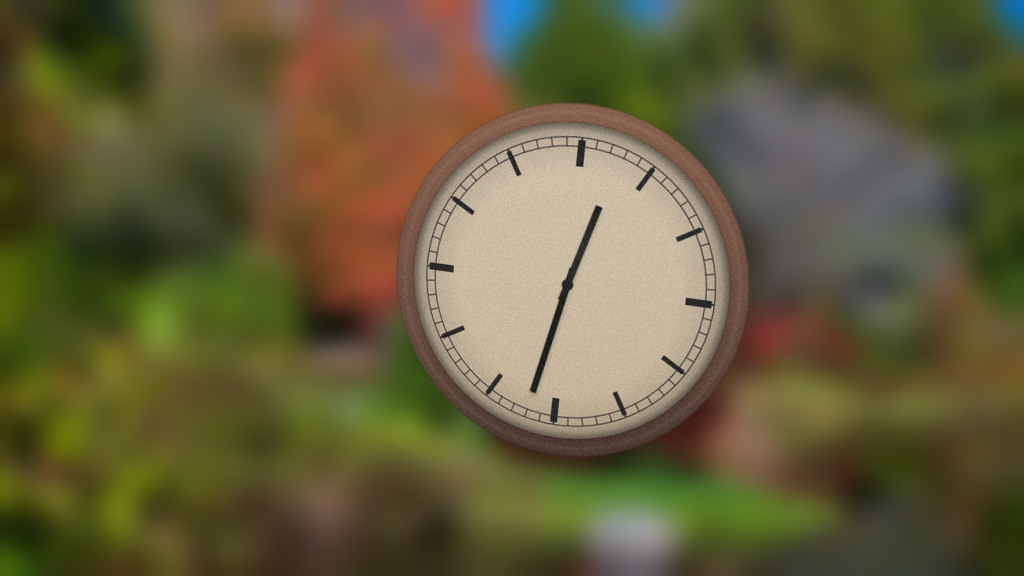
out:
{"hour": 12, "minute": 32}
